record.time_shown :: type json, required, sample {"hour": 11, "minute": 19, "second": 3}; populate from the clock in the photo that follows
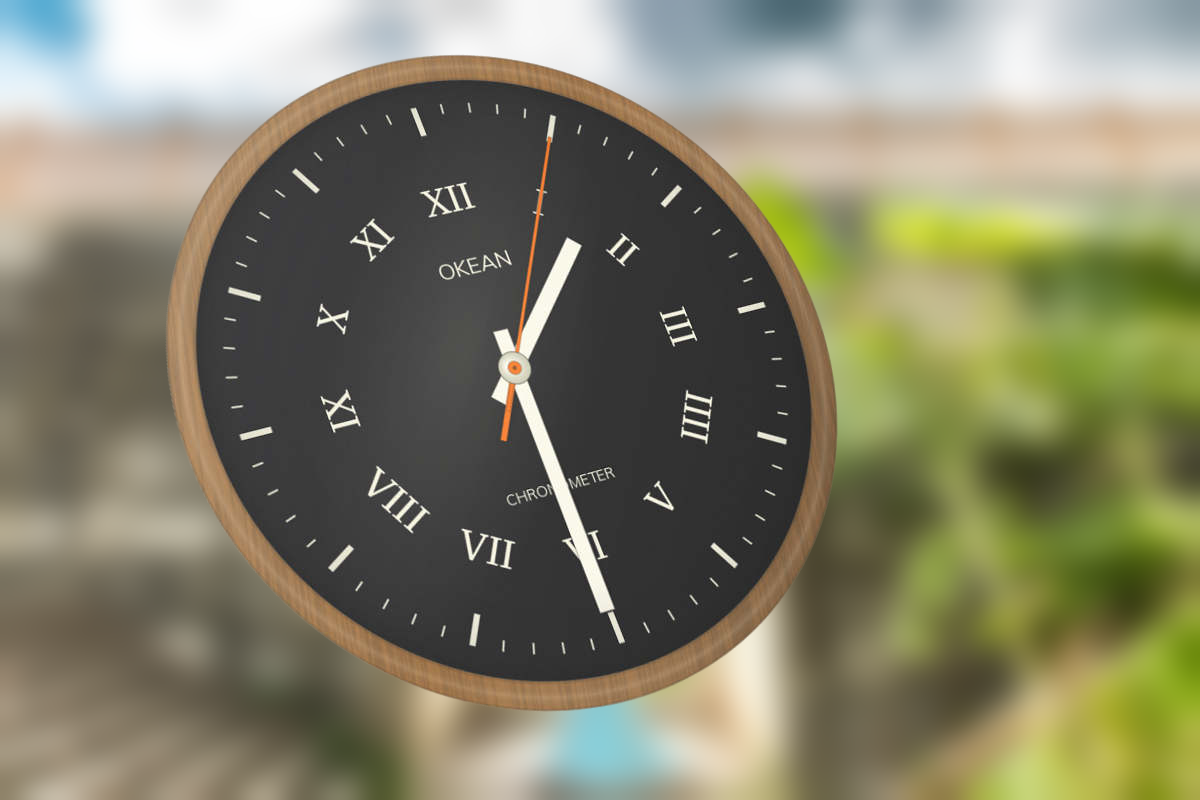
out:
{"hour": 1, "minute": 30, "second": 5}
